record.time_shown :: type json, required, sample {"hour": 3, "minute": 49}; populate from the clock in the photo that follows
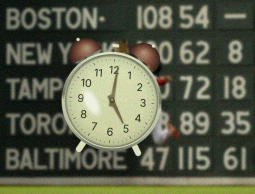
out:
{"hour": 5, "minute": 1}
